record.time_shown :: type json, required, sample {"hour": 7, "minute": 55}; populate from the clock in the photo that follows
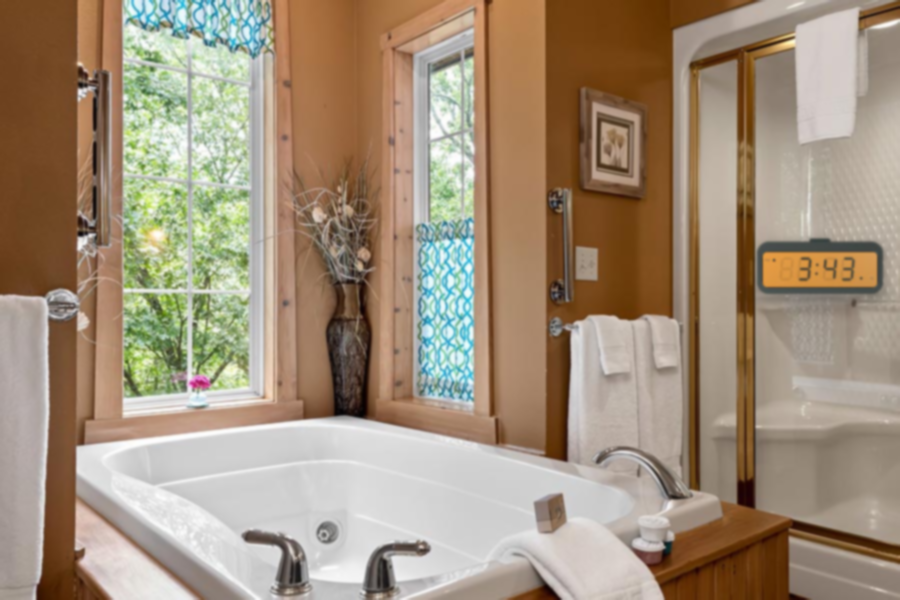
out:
{"hour": 3, "minute": 43}
